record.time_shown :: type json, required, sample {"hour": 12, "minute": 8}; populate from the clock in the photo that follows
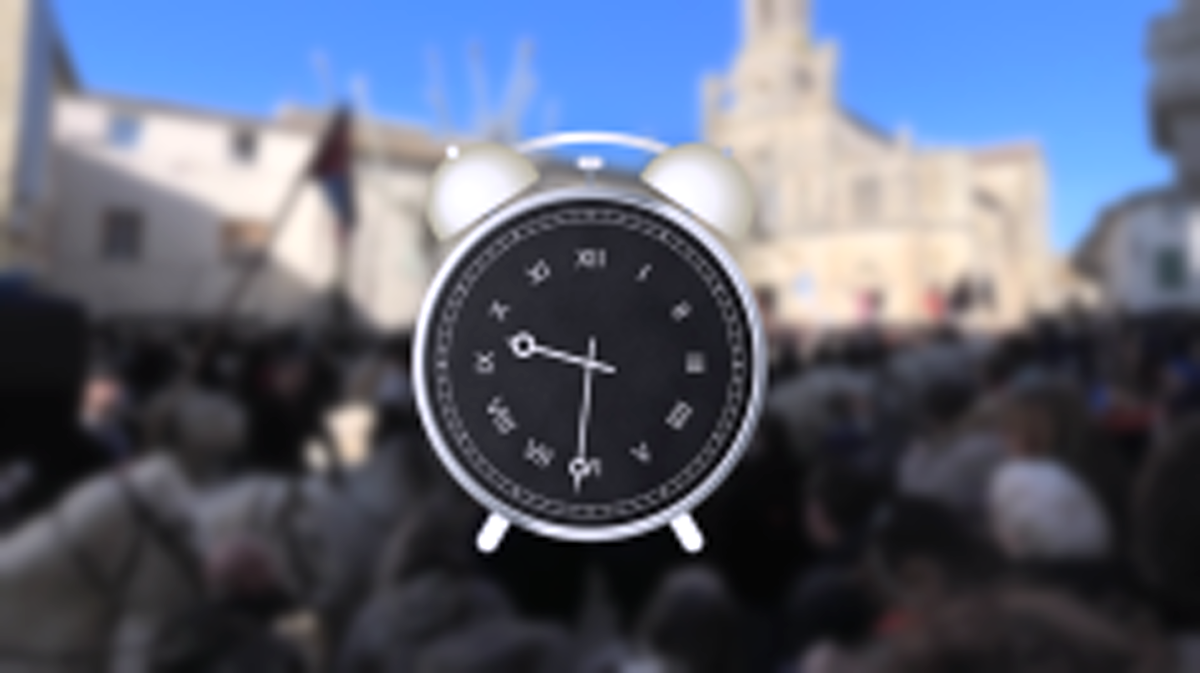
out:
{"hour": 9, "minute": 31}
